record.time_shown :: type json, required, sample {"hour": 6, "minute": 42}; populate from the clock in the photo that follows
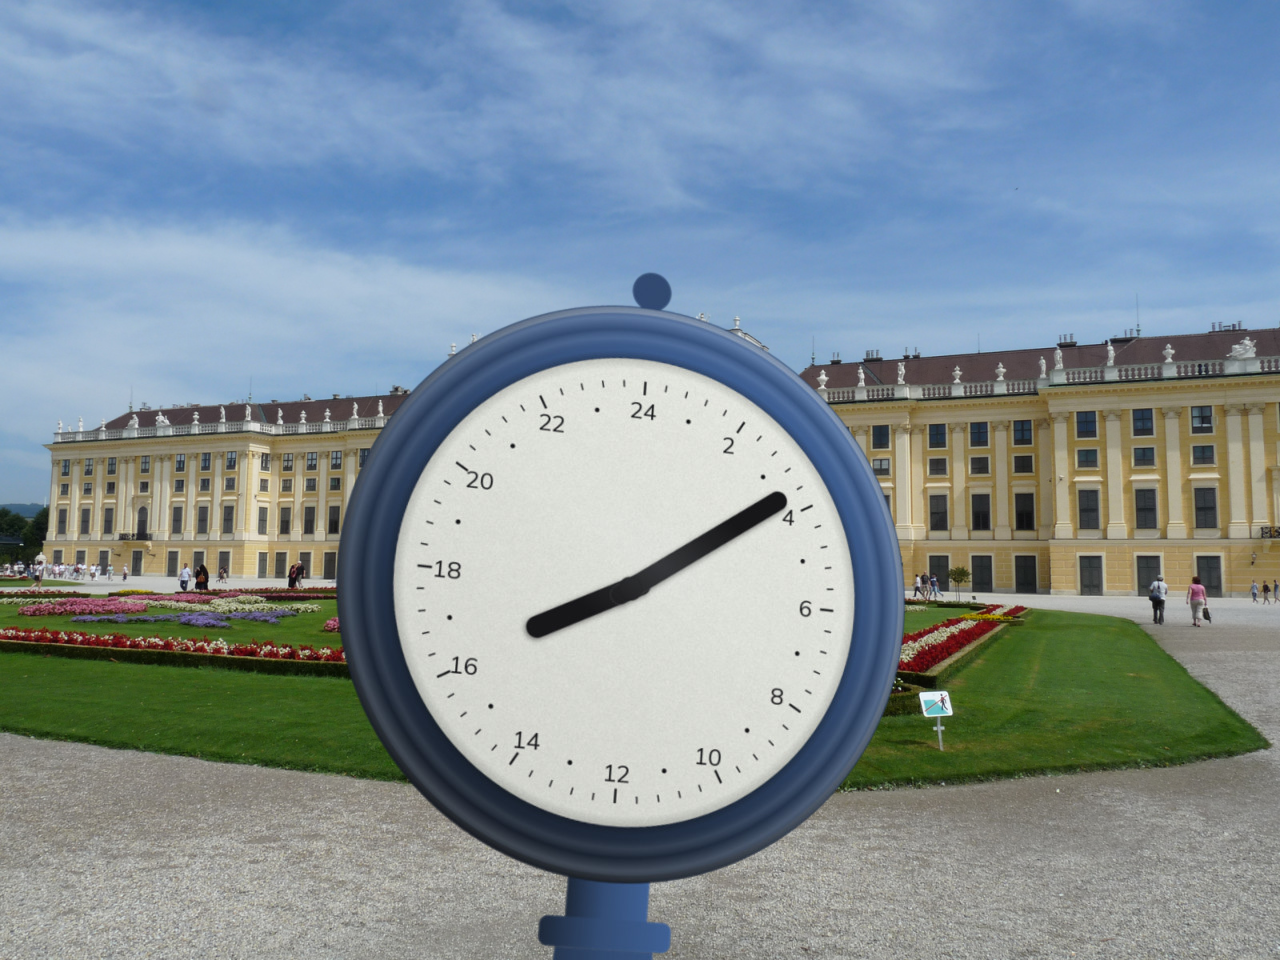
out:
{"hour": 16, "minute": 9}
